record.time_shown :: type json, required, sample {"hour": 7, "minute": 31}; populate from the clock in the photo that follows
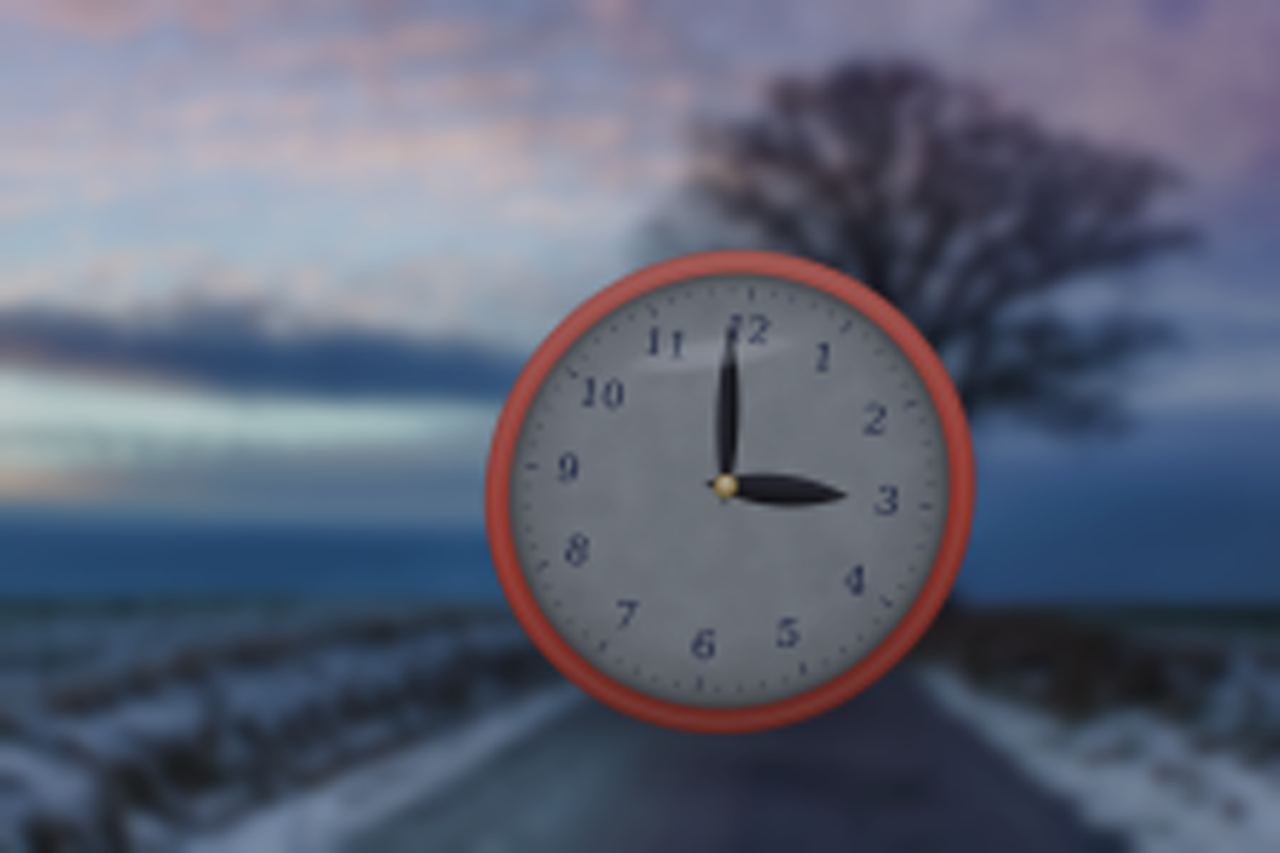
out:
{"hour": 2, "minute": 59}
